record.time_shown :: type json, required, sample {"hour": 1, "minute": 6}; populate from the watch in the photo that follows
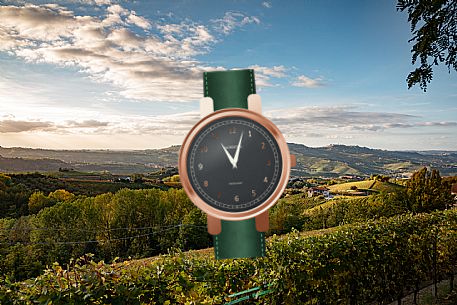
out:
{"hour": 11, "minute": 3}
